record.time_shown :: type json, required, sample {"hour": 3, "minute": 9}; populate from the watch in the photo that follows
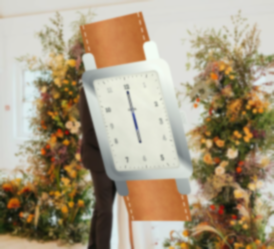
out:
{"hour": 6, "minute": 0}
